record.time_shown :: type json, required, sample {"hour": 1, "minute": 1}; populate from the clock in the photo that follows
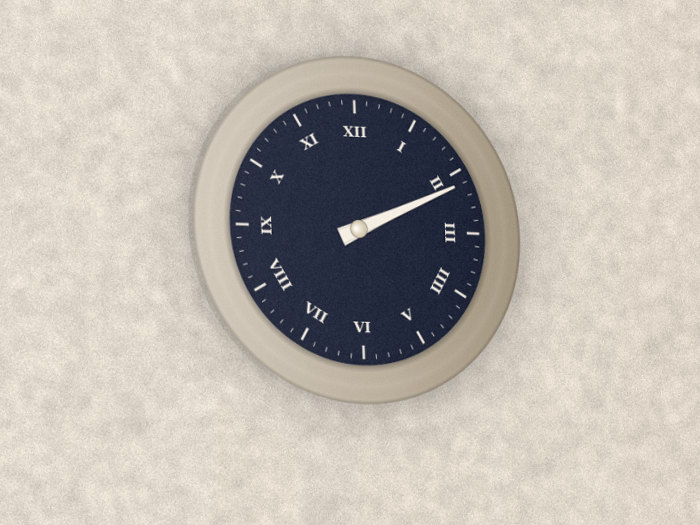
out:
{"hour": 2, "minute": 11}
